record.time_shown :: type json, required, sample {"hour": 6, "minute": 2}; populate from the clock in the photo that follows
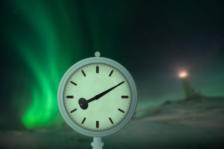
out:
{"hour": 8, "minute": 10}
